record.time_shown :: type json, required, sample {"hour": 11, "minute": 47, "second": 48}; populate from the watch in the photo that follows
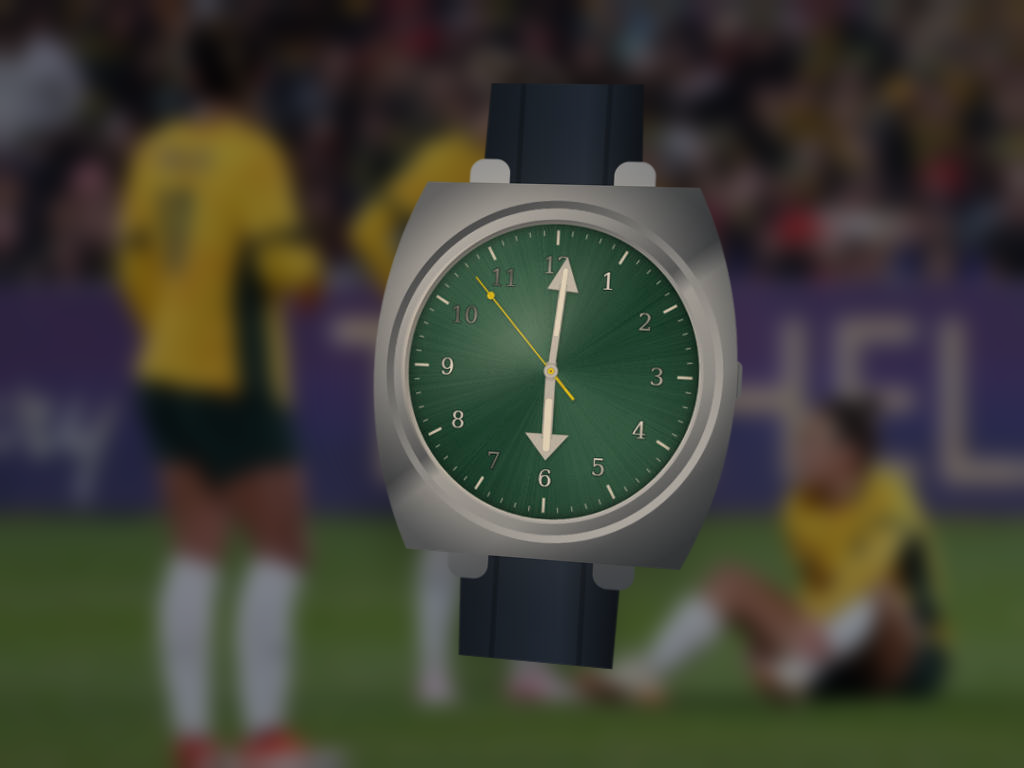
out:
{"hour": 6, "minute": 0, "second": 53}
